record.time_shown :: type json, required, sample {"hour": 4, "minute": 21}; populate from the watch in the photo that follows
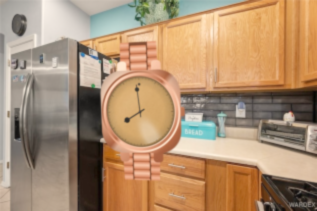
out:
{"hour": 7, "minute": 59}
